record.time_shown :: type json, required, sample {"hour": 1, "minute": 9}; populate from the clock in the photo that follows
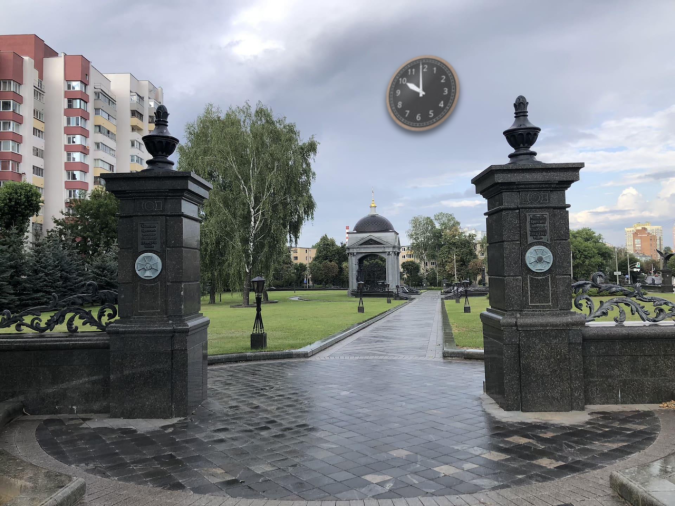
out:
{"hour": 9, "minute": 59}
